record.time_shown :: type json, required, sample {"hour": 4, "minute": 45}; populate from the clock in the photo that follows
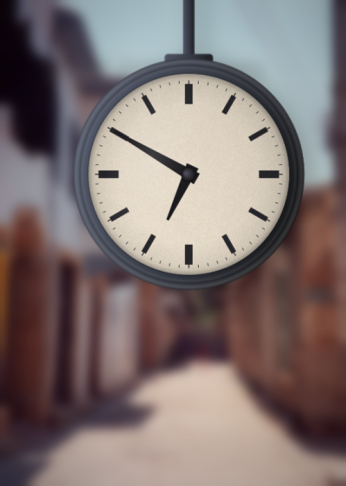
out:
{"hour": 6, "minute": 50}
